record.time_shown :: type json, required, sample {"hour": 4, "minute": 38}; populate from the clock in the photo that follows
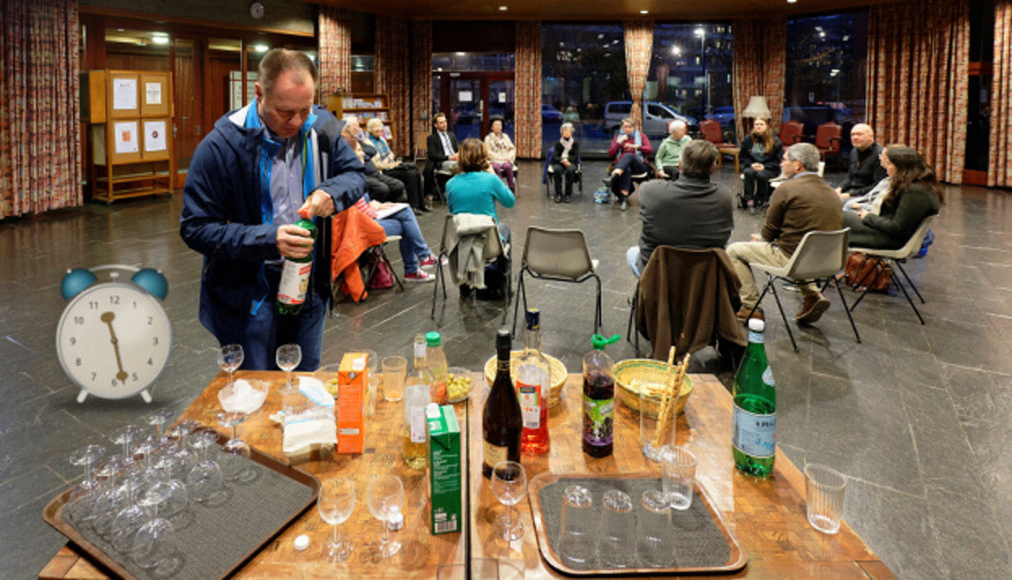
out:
{"hour": 11, "minute": 28}
